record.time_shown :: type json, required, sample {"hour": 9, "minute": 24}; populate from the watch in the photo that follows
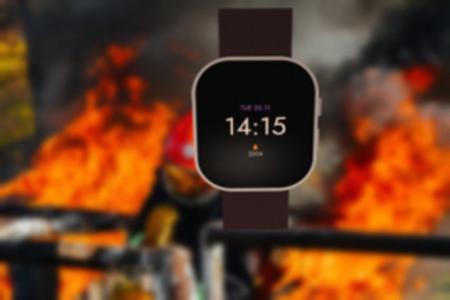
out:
{"hour": 14, "minute": 15}
